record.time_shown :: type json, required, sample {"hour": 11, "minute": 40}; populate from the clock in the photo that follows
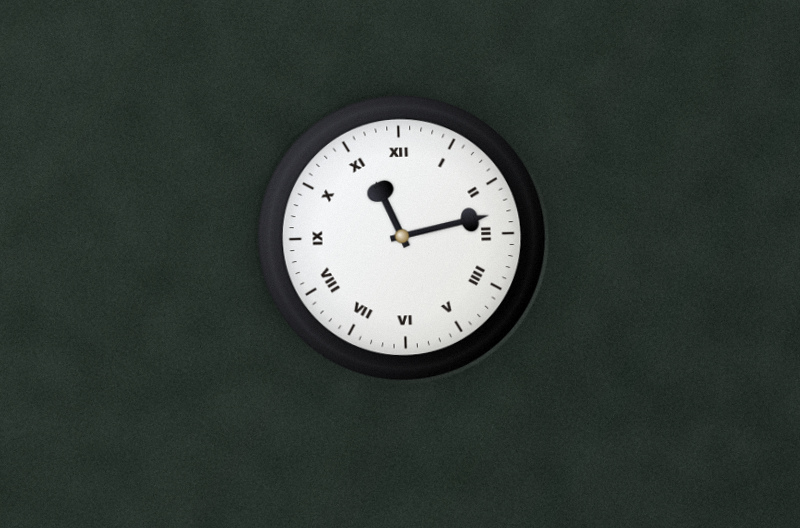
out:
{"hour": 11, "minute": 13}
